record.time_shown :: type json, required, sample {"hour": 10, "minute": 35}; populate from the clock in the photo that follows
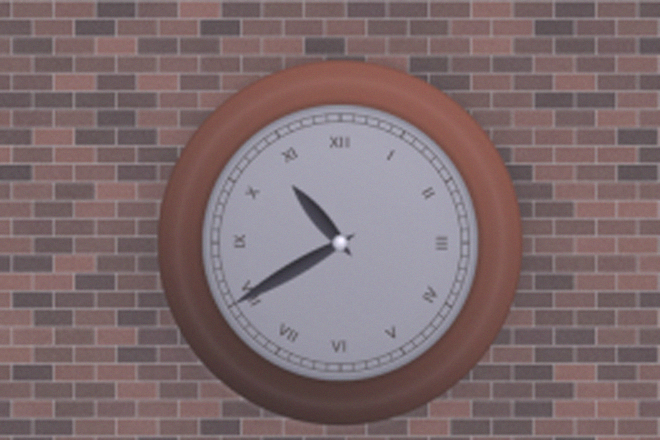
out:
{"hour": 10, "minute": 40}
